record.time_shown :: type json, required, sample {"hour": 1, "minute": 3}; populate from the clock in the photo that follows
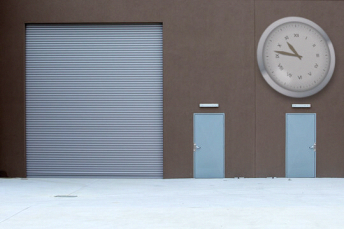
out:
{"hour": 10, "minute": 47}
